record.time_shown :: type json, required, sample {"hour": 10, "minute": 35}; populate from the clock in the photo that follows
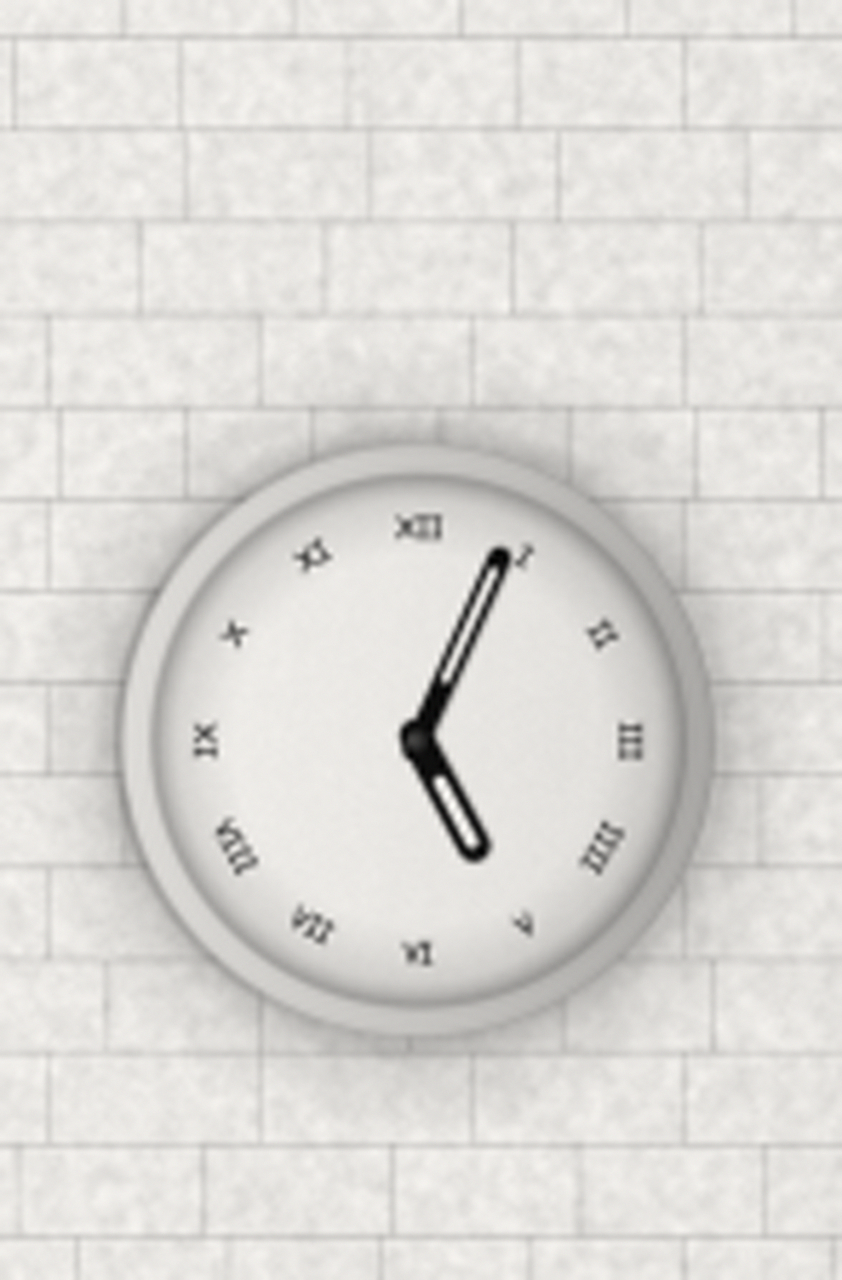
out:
{"hour": 5, "minute": 4}
